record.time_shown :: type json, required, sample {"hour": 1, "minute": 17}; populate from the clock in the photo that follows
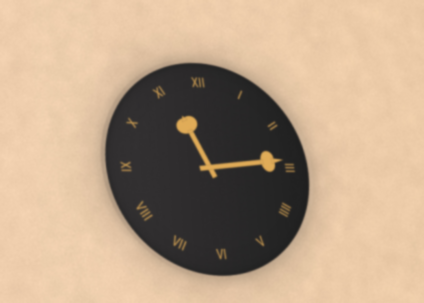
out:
{"hour": 11, "minute": 14}
